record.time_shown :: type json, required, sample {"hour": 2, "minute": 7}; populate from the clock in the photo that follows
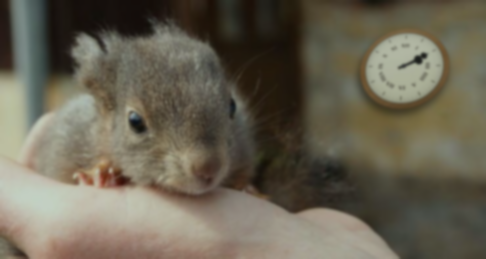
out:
{"hour": 2, "minute": 10}
